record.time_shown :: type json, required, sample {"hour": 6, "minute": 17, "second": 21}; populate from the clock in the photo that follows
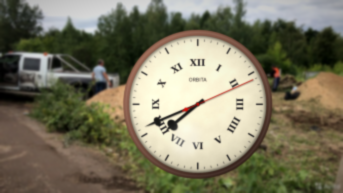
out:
{"hour": 7, "minute": 41, "second": 11}
